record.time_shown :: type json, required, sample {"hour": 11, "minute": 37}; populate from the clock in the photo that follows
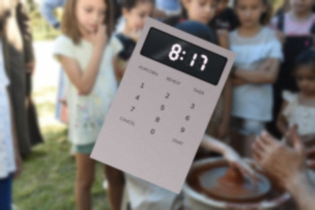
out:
{"hour": 8, "minute": 17}
